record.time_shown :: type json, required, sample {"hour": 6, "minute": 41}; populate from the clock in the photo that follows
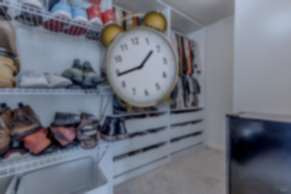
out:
{"hour": 1, "minute": 44}
